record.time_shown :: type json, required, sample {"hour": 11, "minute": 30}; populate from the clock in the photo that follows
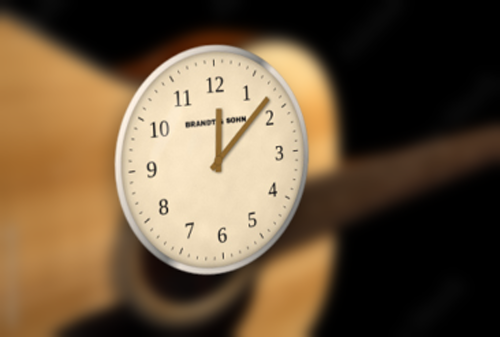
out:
{"hour": 12, "minute": 8}
